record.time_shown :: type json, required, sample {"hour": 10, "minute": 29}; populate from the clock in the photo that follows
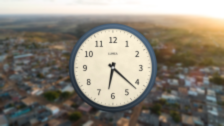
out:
{"hour": 6, "minute": 22}
